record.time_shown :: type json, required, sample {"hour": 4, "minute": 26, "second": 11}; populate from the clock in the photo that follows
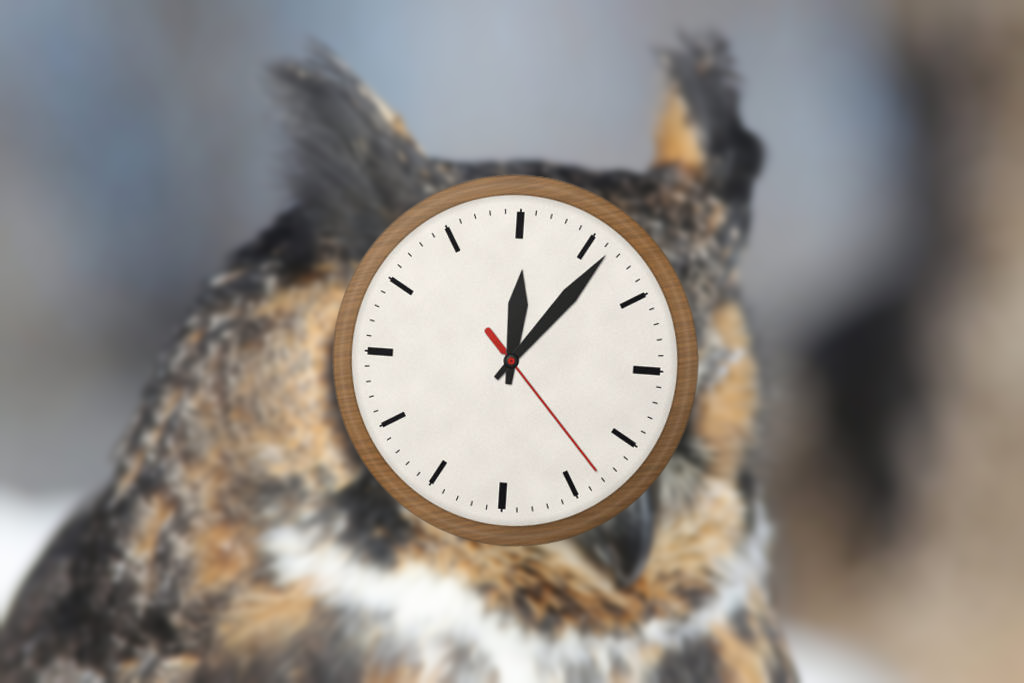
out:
{"hour": 12, "minute": 6, "second": 23}
